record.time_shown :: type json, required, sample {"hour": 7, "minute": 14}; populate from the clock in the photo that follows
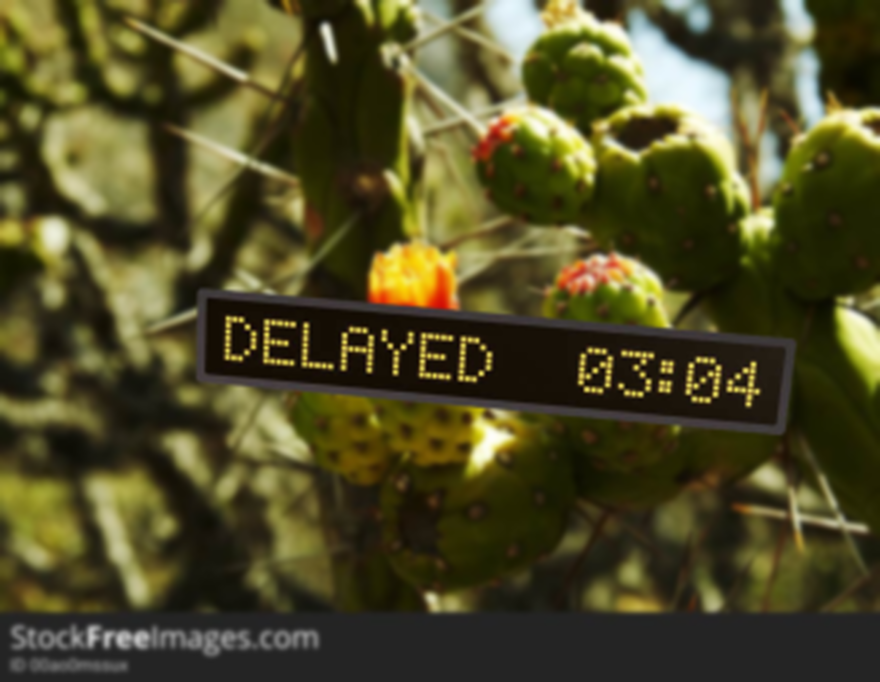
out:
{"hour": 3, "minute": 4}
